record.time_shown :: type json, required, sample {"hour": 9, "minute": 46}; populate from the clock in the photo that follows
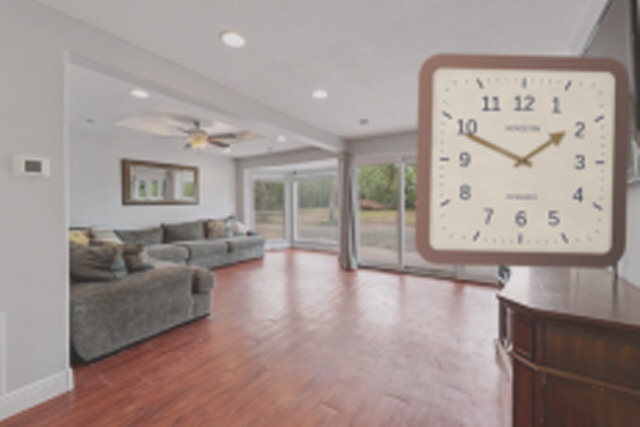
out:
{"hour": 1, "minute": 49}
